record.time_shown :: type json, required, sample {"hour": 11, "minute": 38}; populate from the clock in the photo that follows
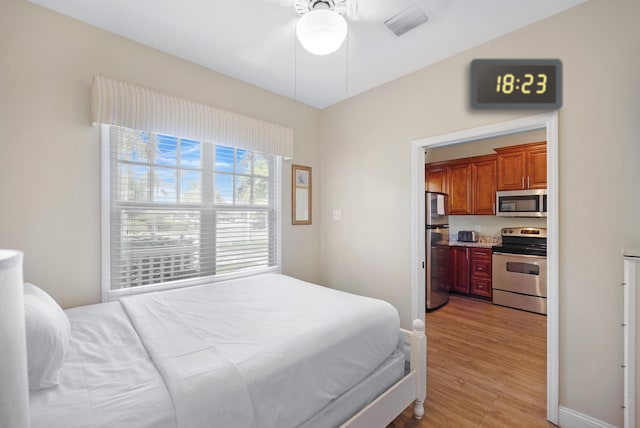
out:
{"hour": 18, "minute": 23}
